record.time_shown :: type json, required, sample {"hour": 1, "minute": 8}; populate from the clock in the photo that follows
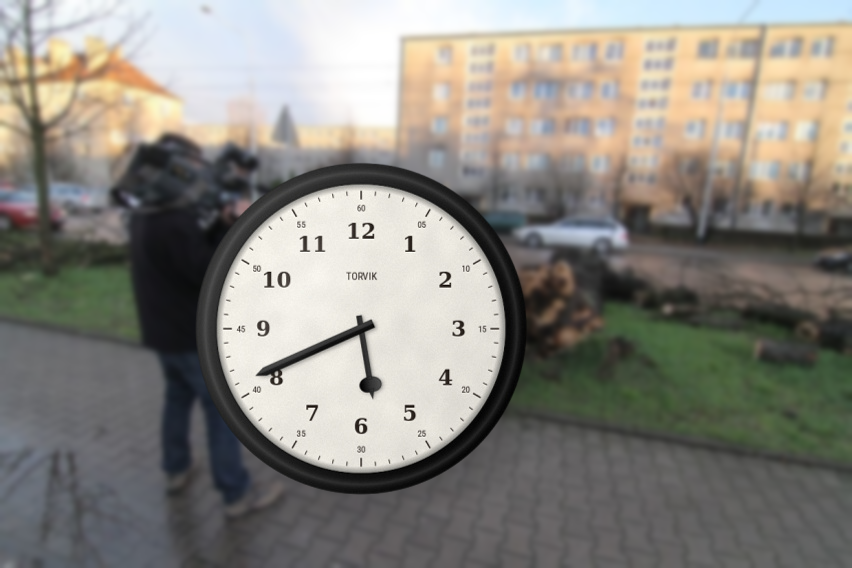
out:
{"hour": 5, "minute": 41}
